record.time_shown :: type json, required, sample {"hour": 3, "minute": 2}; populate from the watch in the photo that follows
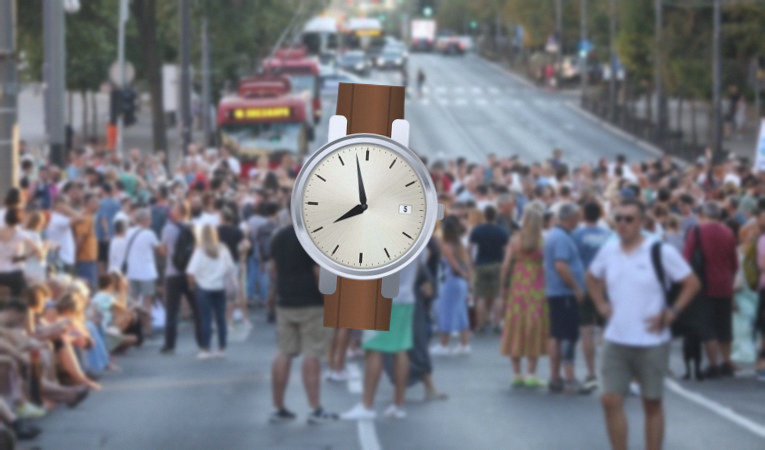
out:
{"hour": 7, "minute": 58}
